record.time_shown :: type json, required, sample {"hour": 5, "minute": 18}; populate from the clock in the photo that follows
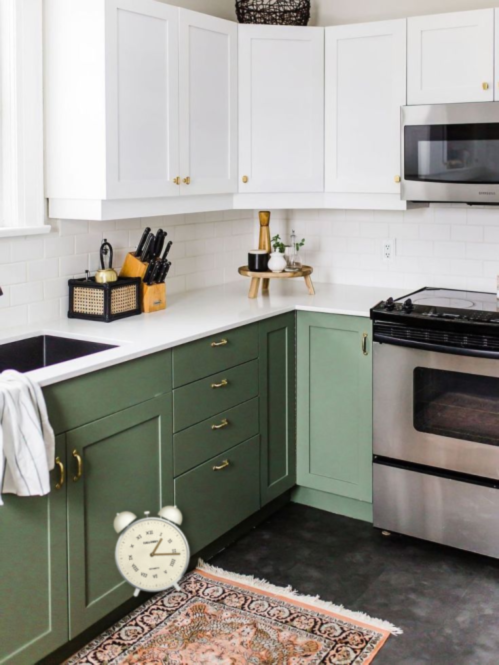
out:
{"hour": 1, "minute": 16}
